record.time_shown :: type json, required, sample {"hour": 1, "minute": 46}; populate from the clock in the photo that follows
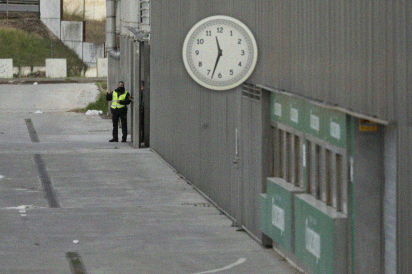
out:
{"hour": 11, "minute": 33}
